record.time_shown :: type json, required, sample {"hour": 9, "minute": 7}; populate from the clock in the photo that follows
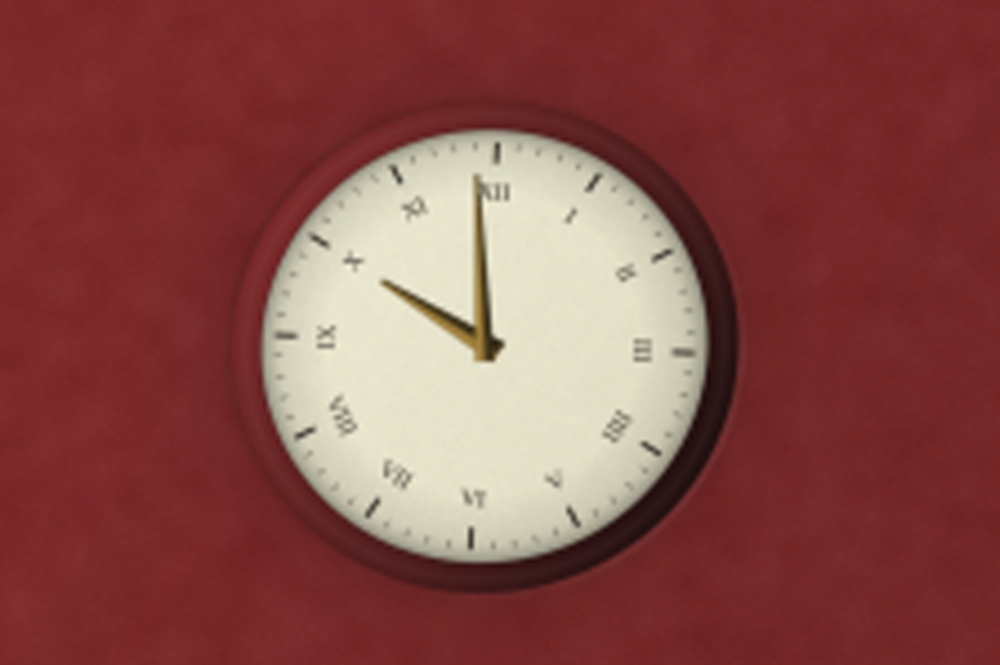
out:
{"hour": 9, "minute": 59}
